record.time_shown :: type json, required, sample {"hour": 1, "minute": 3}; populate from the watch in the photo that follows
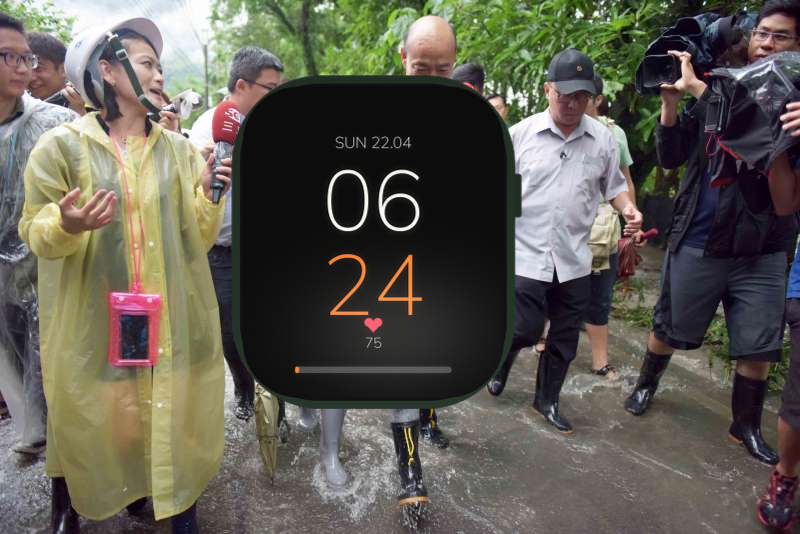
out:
{"hour": 6, "minute": 24}
